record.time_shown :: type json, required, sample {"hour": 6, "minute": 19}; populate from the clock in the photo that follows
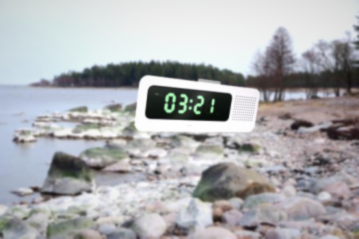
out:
{"hour": 3, "minute": 21}
